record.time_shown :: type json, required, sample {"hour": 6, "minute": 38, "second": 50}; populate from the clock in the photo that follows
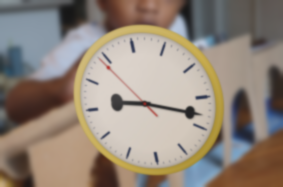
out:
{"hour": 9, "minute": 17, "second": 54}
